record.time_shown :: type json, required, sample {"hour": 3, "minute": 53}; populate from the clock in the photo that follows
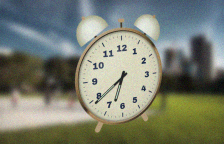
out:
{"hour": 6, "minute": 39}
